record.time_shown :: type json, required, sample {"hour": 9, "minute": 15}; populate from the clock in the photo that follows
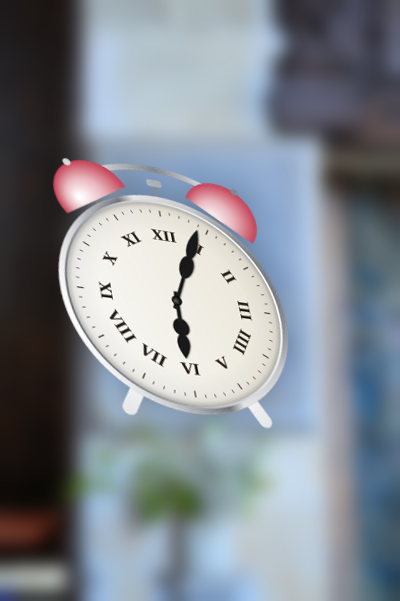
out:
{"hour": 6, "minute": 4}
